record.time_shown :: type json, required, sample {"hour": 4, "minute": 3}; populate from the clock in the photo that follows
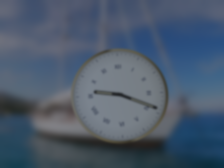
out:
{"hour": 9, "minute": 19}
